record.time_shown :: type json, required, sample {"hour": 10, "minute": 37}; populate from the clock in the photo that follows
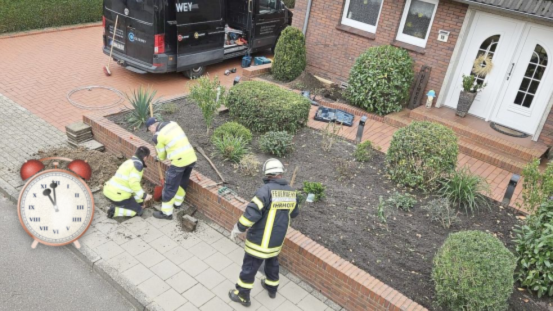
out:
{"hour": 10, "minute": 59}
